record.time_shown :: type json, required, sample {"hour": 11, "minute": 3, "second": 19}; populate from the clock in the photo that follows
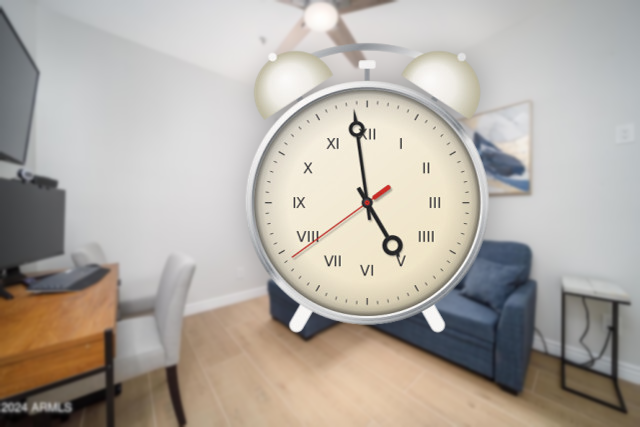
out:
{"hour": 4, "minute": 58, "second": 39}
